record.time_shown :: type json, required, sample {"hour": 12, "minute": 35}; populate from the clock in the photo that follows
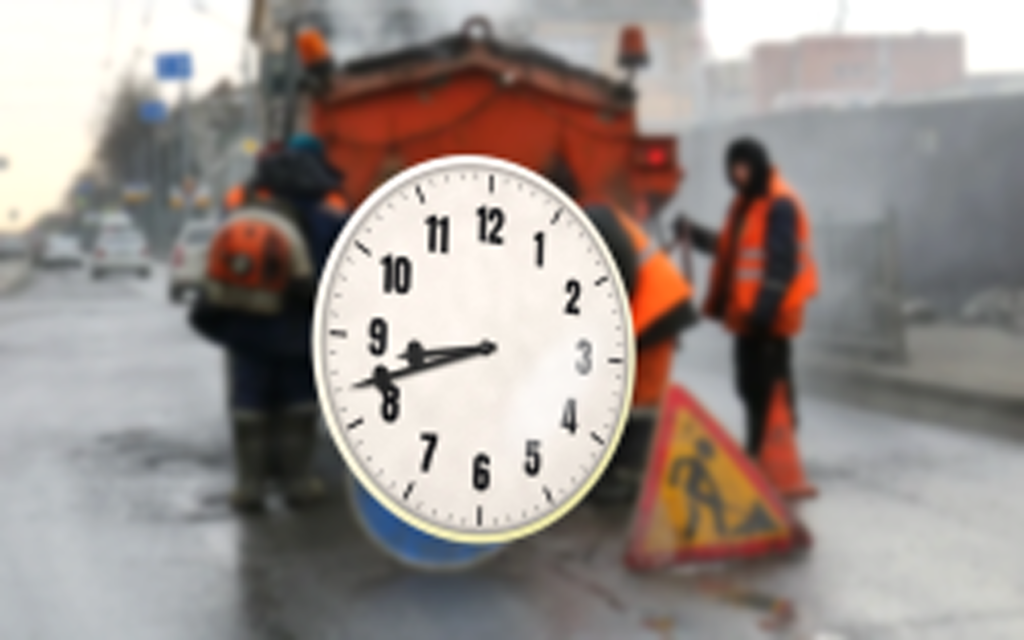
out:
{"hour": 8, "minute": 42}
